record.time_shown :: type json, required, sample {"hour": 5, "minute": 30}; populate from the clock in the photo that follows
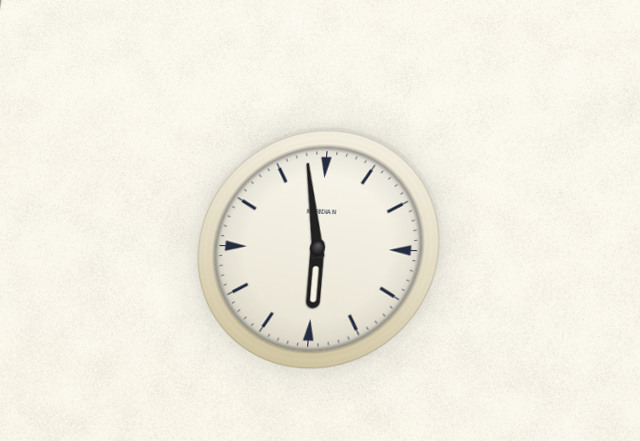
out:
{"hour": 5, "minute": 58}
